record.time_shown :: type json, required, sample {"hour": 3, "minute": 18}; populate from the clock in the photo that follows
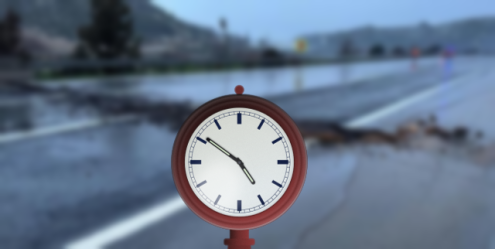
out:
{"hour": 4, "minute": 51}
